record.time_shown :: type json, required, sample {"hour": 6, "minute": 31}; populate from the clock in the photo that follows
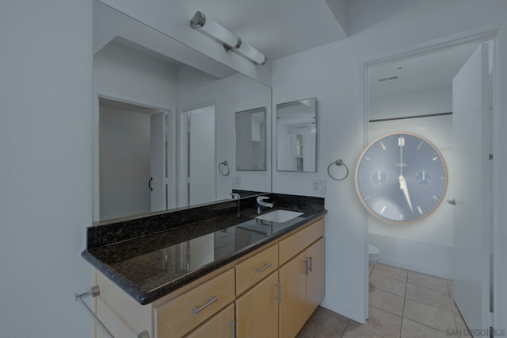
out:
{"hour": 5, "minute": 27}
